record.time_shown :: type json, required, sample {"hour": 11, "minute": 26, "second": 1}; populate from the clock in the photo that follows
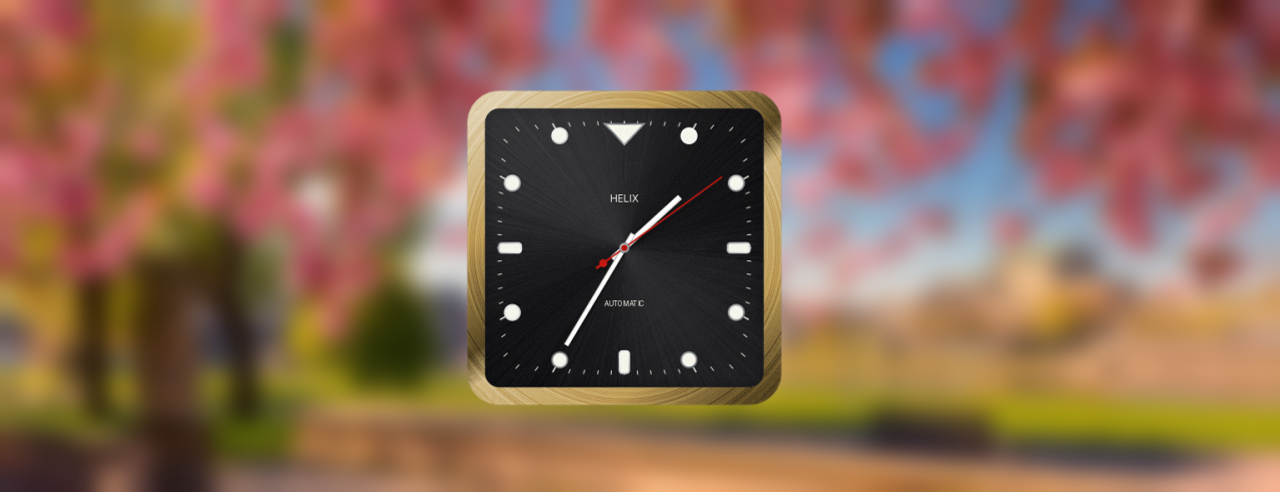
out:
{"hour": 1, "minute": 35, "second": 9}
